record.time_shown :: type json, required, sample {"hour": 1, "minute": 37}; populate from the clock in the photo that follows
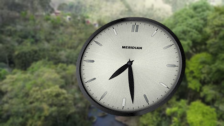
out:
{"hour": 7, "minute": 28}
